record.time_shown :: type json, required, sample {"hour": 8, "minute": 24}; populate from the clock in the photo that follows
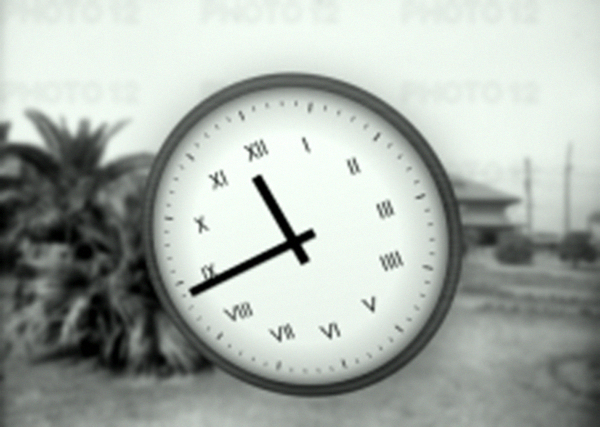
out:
{"hour": 11, "minute": 44}
